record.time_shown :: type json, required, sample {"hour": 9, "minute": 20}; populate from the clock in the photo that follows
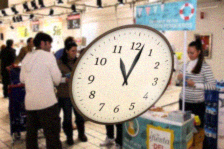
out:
{"hour": 11, "minute": 2}
